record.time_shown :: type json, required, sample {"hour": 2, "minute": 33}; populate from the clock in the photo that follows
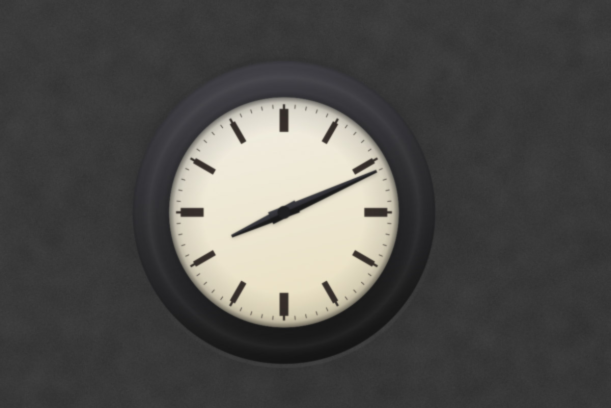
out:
{"hour": 8, "minute": 11}
